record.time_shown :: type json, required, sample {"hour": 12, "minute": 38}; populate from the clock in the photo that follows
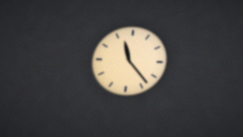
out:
{"hour": 11, "minute": 23}
